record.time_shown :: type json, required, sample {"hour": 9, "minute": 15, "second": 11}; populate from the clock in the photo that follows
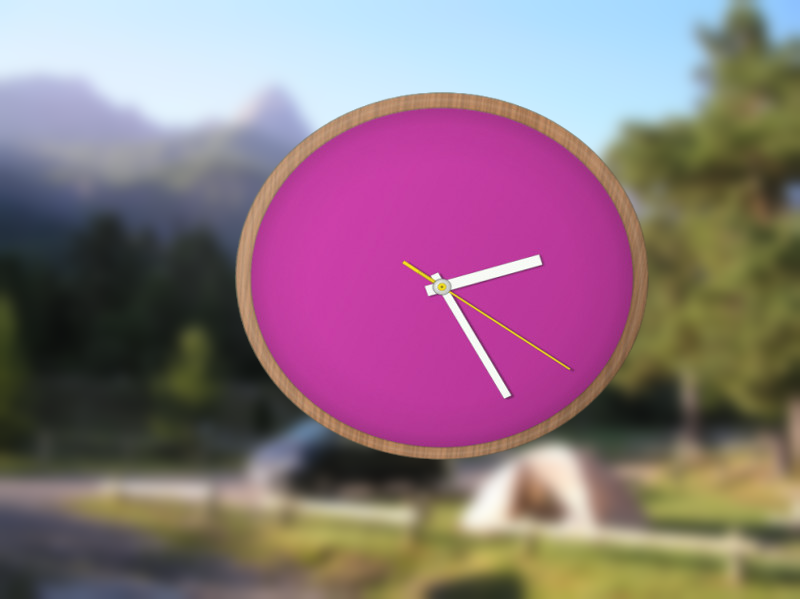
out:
{"hour": 2, "minute": 25, "second": 21}
